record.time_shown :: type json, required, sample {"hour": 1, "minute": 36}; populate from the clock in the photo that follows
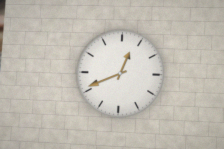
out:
{"hour": 12, "minute": 41}
